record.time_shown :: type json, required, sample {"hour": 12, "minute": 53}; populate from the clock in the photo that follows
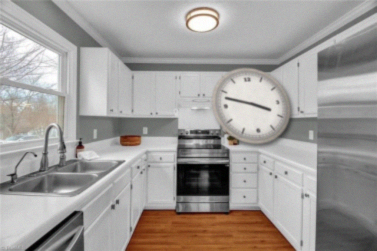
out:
{"hour": 3, "minute": 48}
